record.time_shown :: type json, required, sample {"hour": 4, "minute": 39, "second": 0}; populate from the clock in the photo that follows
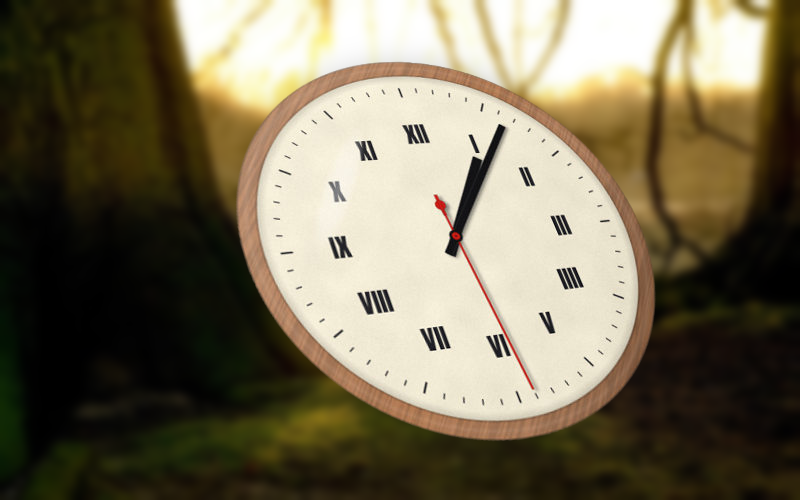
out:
{"hour": 1, "minute": 6, "second": 29}
